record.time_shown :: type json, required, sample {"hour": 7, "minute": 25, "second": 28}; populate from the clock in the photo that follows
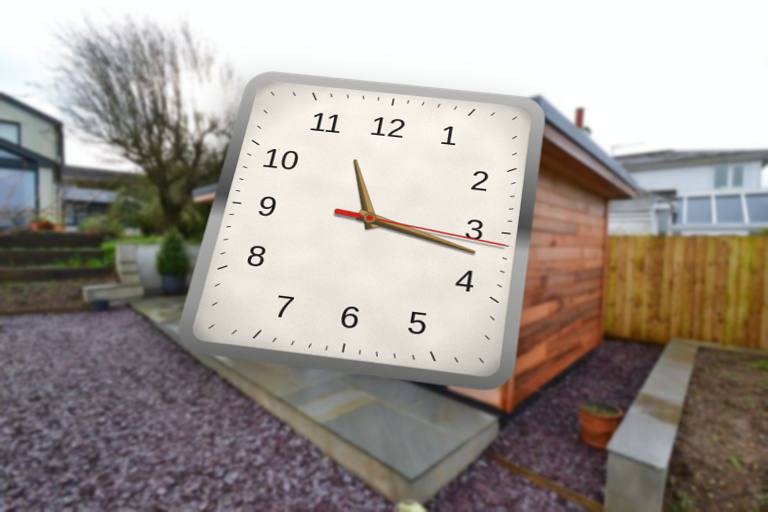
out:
{"hour": 11, "minute": 17, "second": 16}
